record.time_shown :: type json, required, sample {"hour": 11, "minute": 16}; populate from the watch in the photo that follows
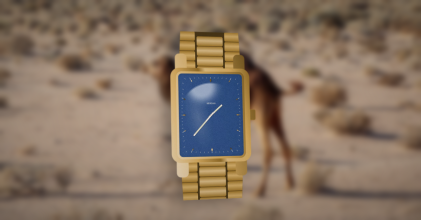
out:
{"hour": 1, "minute": 37}
